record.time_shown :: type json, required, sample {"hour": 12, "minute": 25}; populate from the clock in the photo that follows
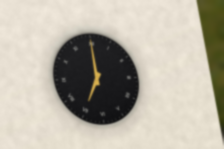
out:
{"hour": 7, "minute": 0}
